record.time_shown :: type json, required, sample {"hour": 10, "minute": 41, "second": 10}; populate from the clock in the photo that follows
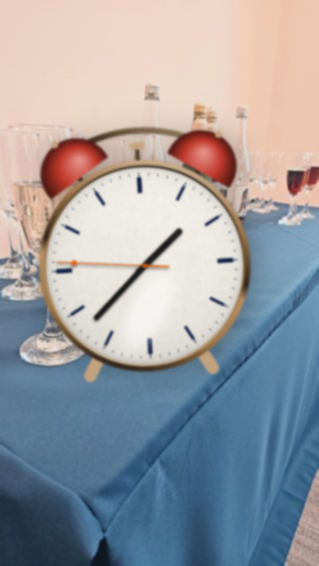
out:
{"hour": 1, "minute": 37, "second": 46}
